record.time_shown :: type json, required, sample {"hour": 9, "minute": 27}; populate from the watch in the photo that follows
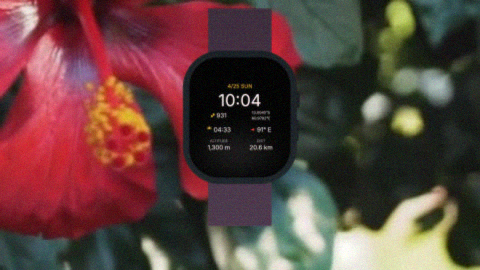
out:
{"hour": 10, "minute": 4}
